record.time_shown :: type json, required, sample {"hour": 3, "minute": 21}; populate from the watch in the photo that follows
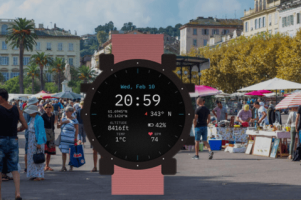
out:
{"hour": 20, "minute": 59}
